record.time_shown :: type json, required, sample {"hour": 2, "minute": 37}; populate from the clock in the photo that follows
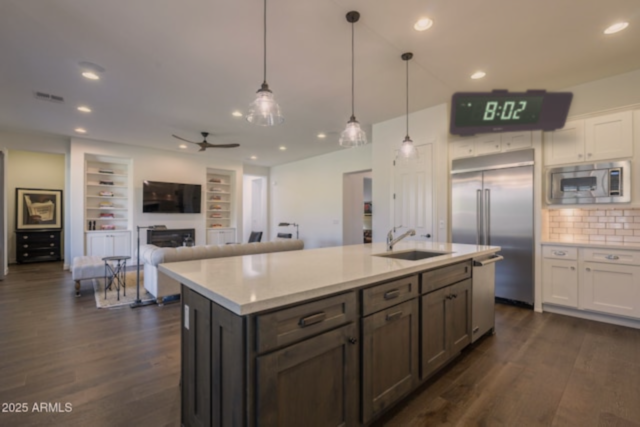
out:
{"hour": 8, "minute": 2}
